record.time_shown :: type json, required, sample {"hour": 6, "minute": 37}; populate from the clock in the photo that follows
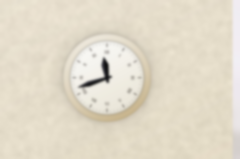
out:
{"hour": 11, "minute": 42}
